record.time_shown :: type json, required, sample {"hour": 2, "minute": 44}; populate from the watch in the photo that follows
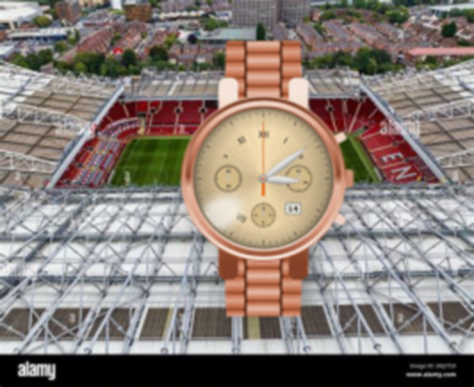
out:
{"hour": 3, "minute": 9}
